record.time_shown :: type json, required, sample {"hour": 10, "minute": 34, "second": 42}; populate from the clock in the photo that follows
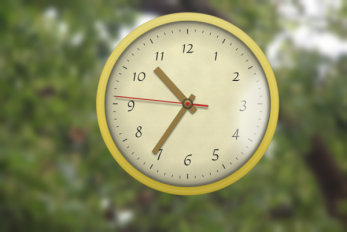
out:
{"hour": 10, "minute": 35, "second": 46}
